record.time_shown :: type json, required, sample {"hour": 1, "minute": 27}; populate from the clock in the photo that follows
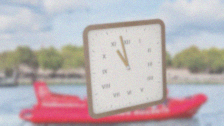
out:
{"hour": 10, "minute": 58}
